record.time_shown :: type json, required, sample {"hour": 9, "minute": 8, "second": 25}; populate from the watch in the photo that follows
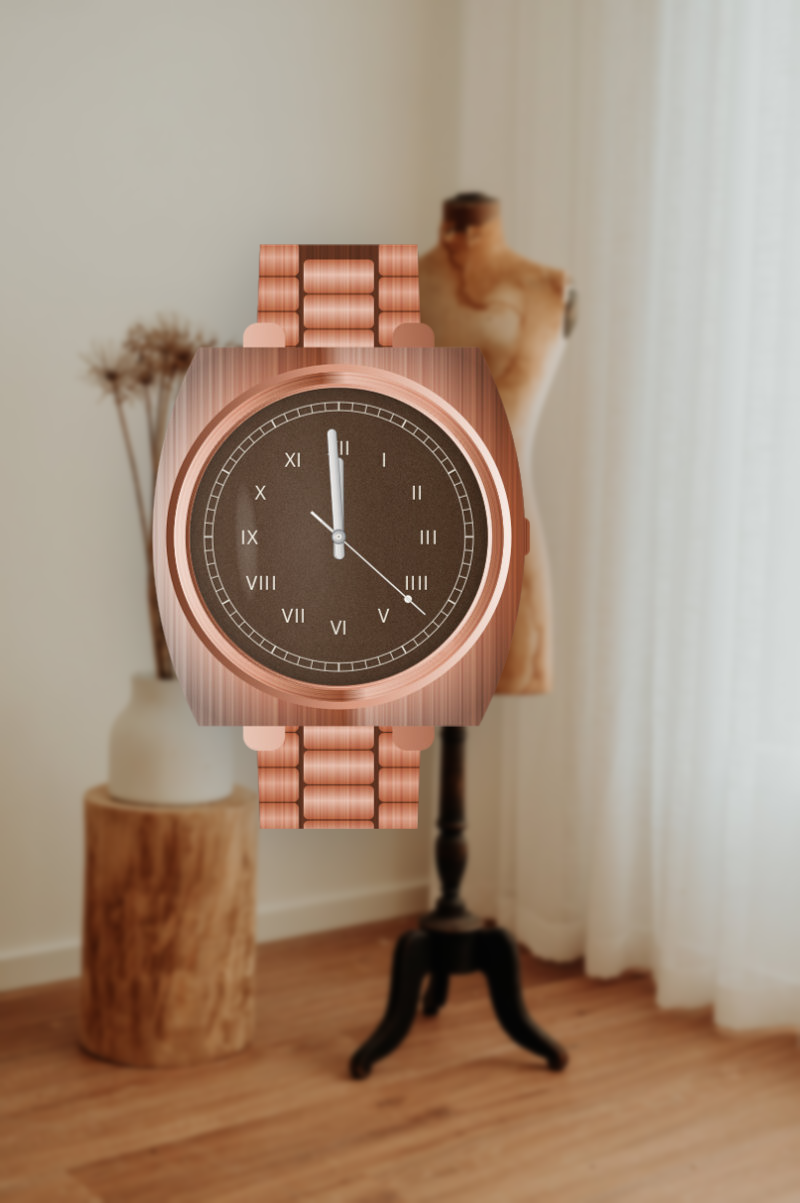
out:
{"hour": 11, "minute": 59, "second": 22}
